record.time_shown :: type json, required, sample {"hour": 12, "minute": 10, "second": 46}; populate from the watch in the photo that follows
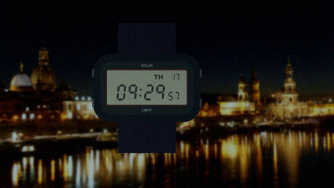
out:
{"hour": 9, "minute": 29, "second": 57}
